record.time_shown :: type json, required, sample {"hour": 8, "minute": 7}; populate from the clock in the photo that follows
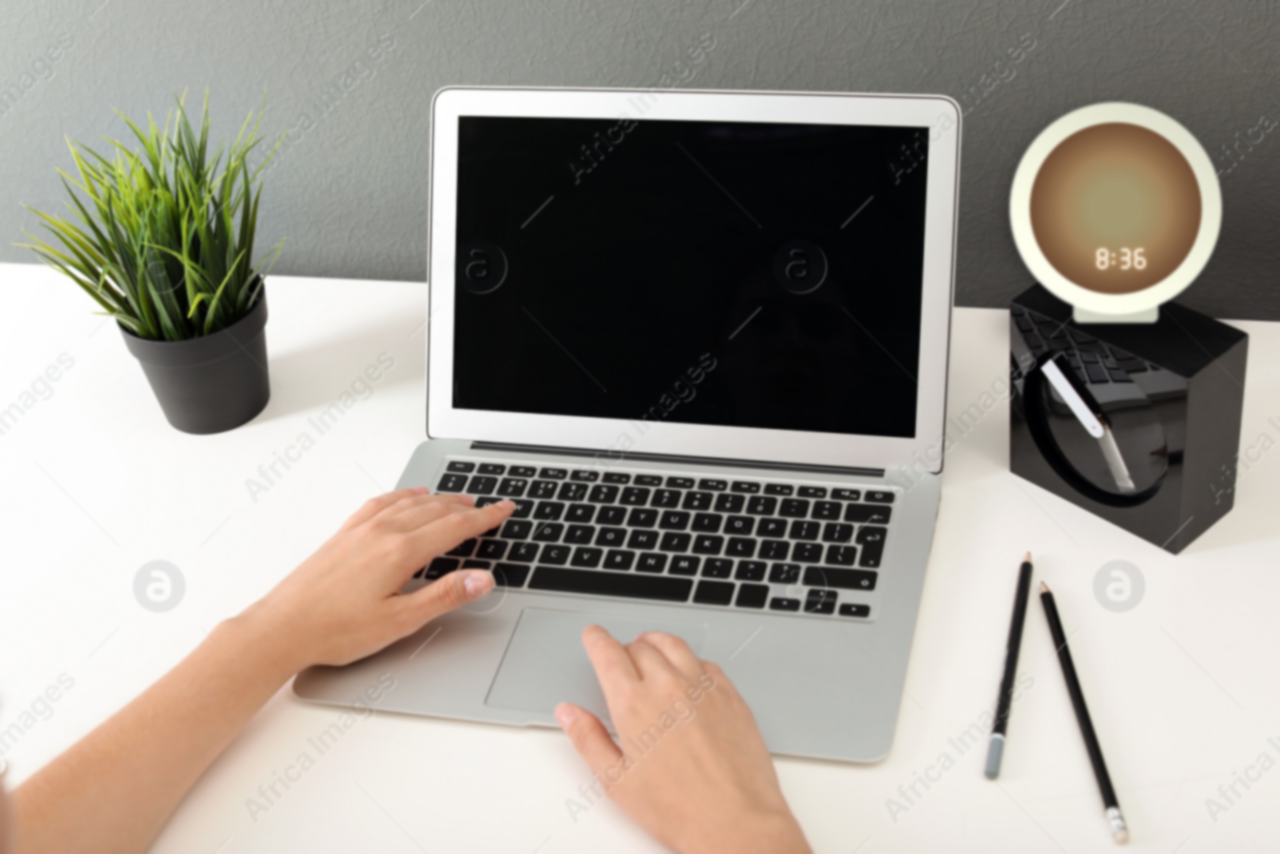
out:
{"hour": 8, "minute": 36}
